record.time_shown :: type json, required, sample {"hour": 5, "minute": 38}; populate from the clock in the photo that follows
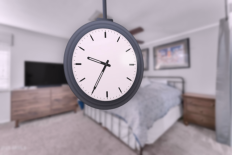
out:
{"hour": 9, "minute": 35}
